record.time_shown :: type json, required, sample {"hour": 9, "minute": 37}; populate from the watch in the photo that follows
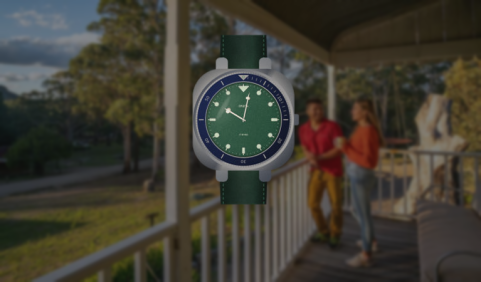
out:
{"hour": 10, "minute": 2}
